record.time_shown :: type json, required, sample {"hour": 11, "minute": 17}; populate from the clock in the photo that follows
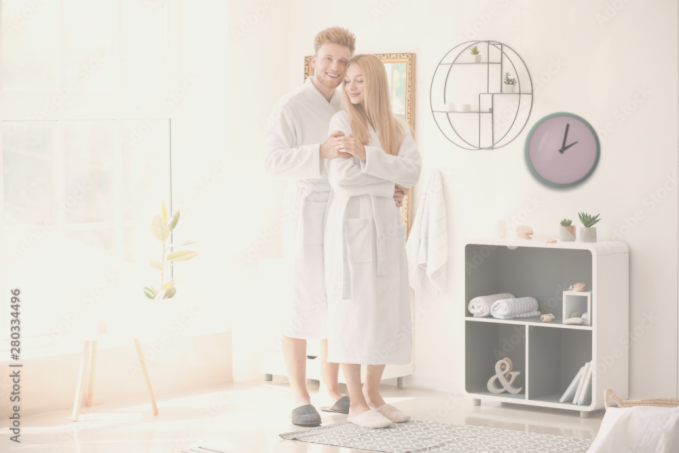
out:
{"hour": 2, "minute": 2}
